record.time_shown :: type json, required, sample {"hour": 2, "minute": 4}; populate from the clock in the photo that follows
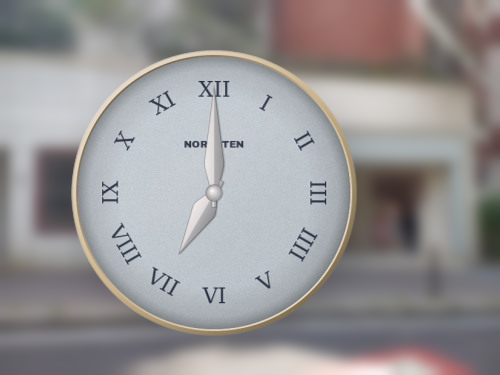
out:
{"hour": 7, "minute": 0}
